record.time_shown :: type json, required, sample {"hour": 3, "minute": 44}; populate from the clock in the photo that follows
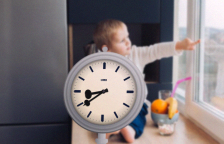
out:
{"hour": 8, "minute": 39}
